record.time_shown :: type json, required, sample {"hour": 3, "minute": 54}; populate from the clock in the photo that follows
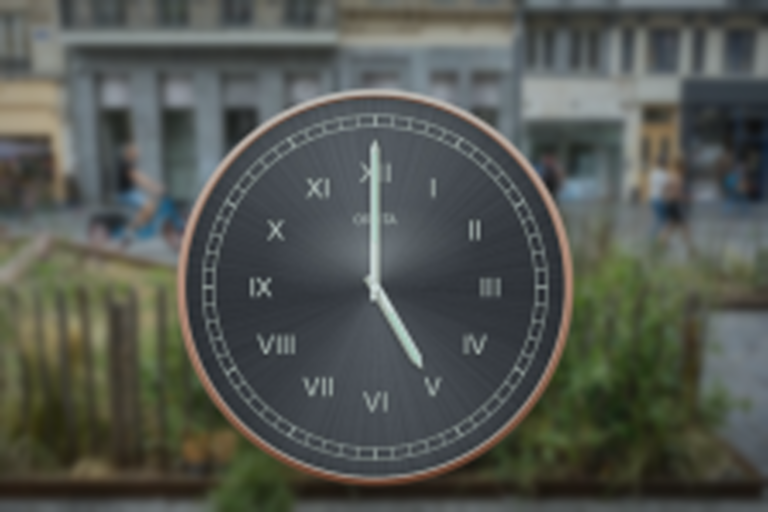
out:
{"hour": 5, "minute": 0}
